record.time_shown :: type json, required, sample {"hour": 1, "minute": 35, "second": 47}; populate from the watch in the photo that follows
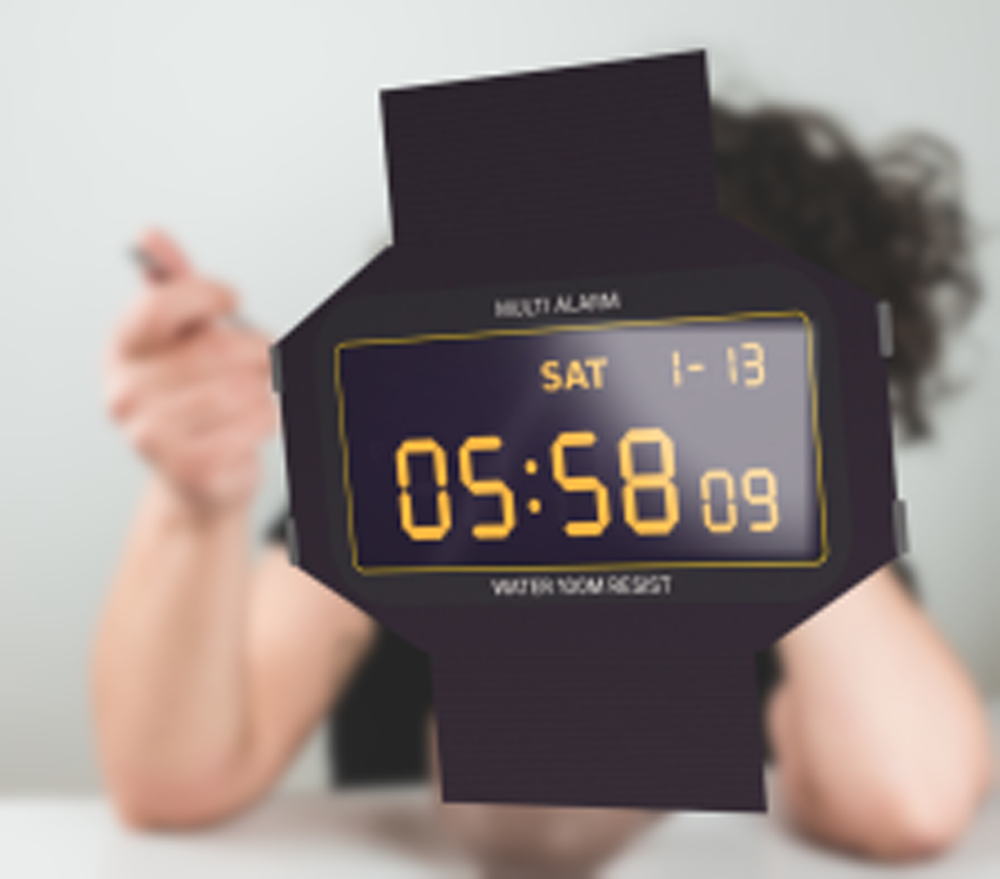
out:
{"hour": 5, "minute": 58, "second": 9}
